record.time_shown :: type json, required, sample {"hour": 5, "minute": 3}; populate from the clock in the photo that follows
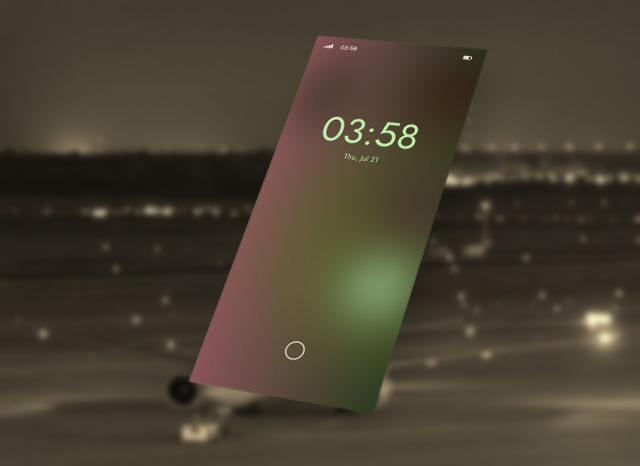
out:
{"hour": 3, "minute": 58}
